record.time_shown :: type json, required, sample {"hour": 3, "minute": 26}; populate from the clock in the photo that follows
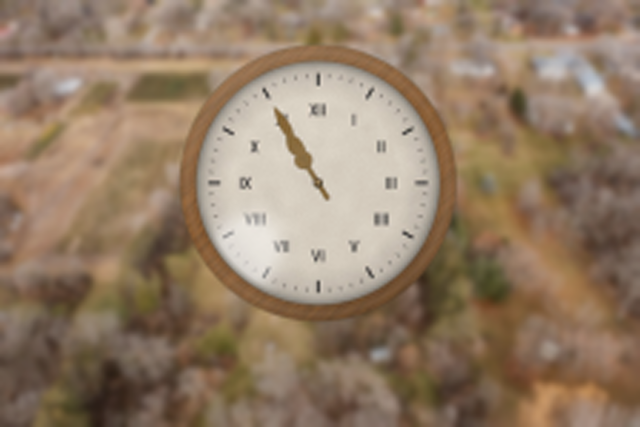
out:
{"hour": 10, "minute": 55}
